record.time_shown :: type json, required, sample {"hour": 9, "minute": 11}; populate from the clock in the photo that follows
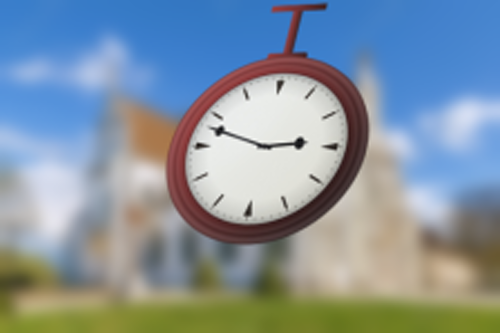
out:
{"hour": 2, "minute": 48}
